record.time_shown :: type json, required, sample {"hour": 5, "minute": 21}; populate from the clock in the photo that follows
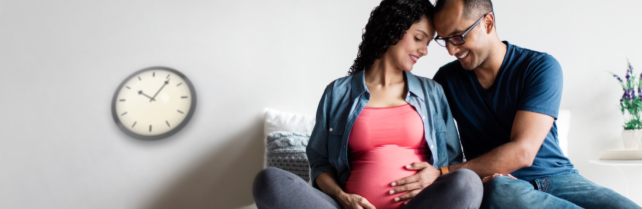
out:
{"hour": 10, "minute": 6}
